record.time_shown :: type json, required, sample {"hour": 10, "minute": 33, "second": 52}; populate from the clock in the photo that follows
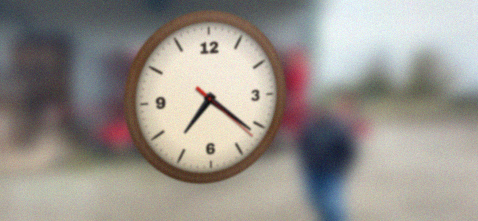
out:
{"hour": 7, "minute": 21, "second": 22}
